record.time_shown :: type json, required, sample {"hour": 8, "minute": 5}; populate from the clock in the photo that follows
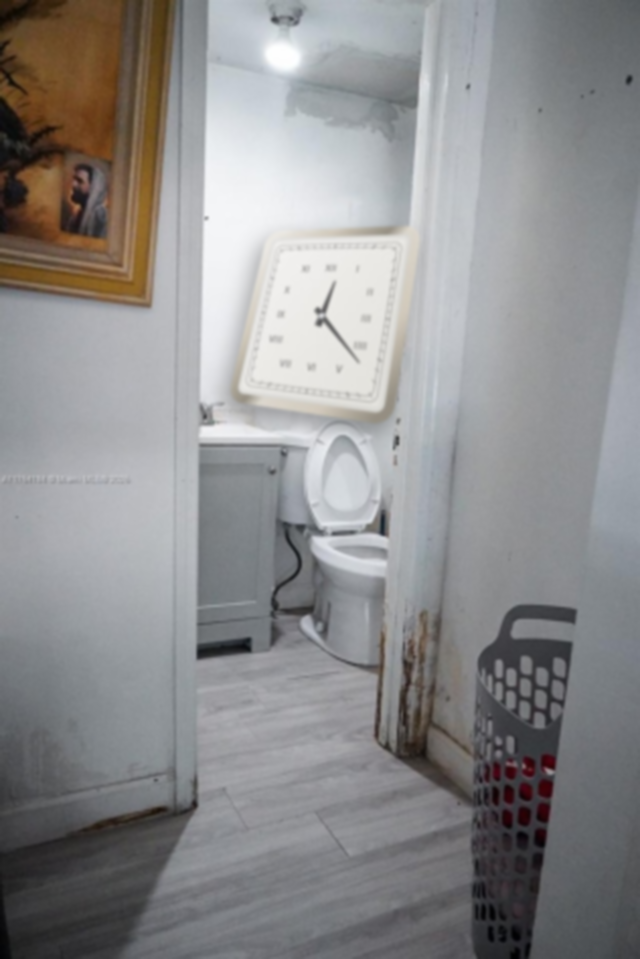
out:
{"hour": 12, "minute": 22}
